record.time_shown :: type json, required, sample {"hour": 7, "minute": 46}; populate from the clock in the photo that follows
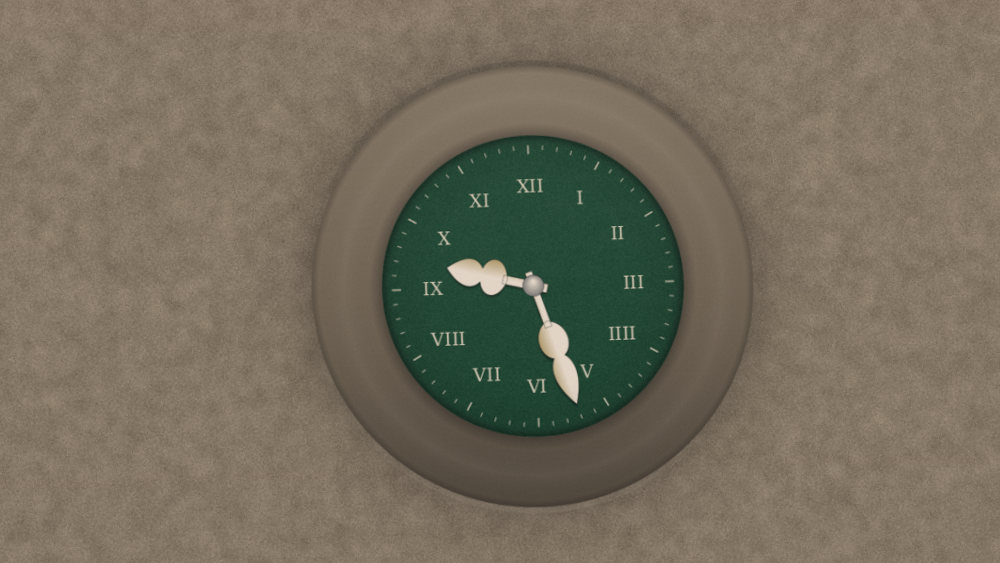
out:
{"hour": 9, "minute": 27}
